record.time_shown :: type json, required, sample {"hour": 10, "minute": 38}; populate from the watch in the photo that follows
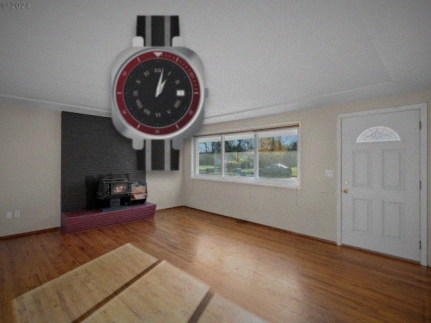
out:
{"hour": 1, "minute": 2}
